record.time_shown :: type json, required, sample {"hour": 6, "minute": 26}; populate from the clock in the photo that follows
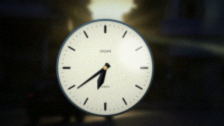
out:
{"hour": 6, "minute": 39}
